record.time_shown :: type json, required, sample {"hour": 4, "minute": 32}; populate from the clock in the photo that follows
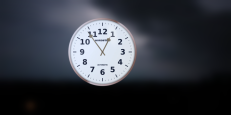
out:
{"hour": 12, "minute": 54}
